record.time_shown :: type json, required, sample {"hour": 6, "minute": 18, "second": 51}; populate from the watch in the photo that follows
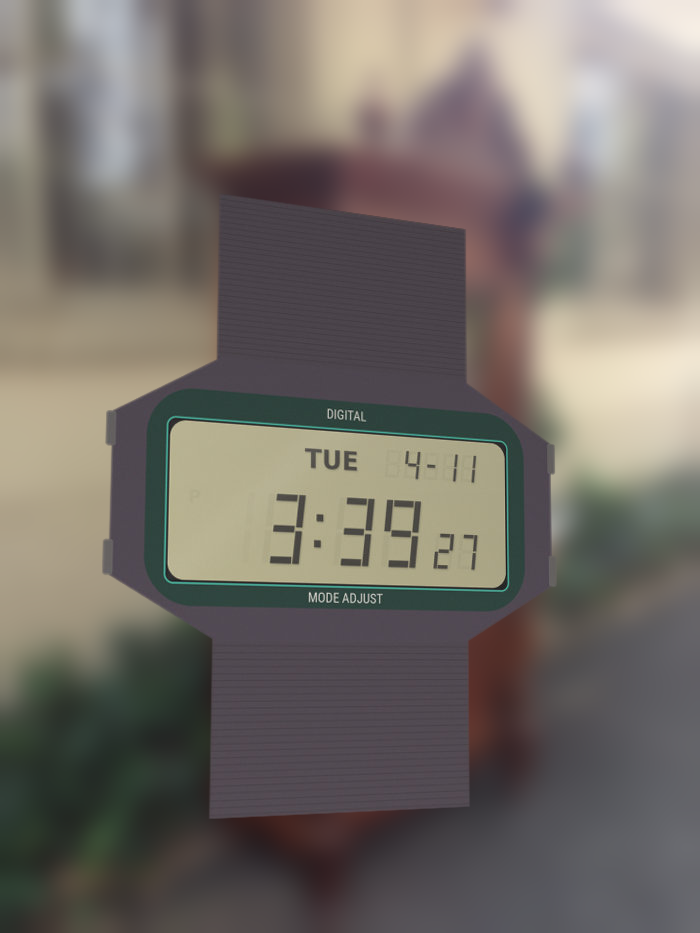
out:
{"hour": 3, "minute": 39, "second": 27}
